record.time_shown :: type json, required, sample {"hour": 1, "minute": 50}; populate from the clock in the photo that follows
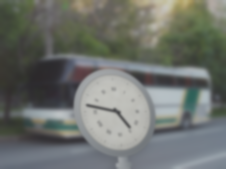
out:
{"hour": 4, "minute": 47}
